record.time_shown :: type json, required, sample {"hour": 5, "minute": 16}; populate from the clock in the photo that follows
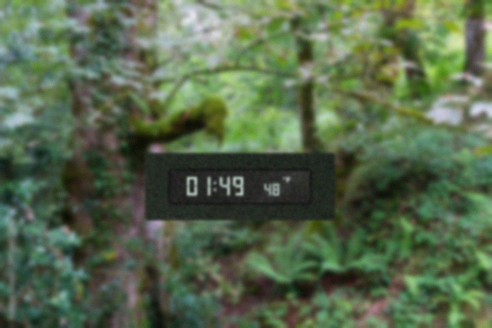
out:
{"hour": 1, "minute": 49}
